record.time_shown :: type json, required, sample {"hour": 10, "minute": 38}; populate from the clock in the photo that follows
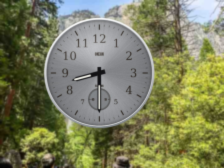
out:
{"hour": 8, "minute": 30}
